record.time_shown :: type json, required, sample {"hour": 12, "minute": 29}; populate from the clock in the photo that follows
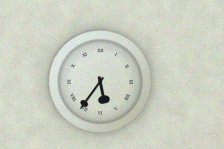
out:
{"hour": 5, "minute": 36}
